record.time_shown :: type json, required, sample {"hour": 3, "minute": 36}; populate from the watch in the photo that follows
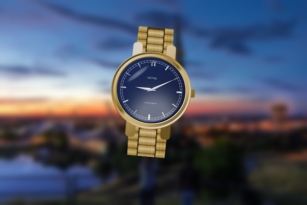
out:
{"hour": 9, "minute": 10}
